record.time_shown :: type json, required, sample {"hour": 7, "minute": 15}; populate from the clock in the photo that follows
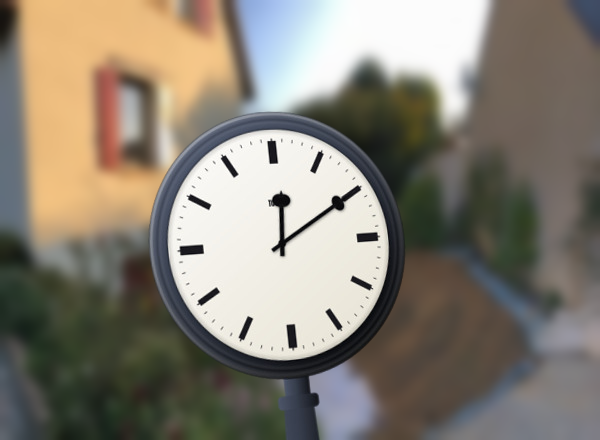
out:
{"hour": 12, "minute": 10}
